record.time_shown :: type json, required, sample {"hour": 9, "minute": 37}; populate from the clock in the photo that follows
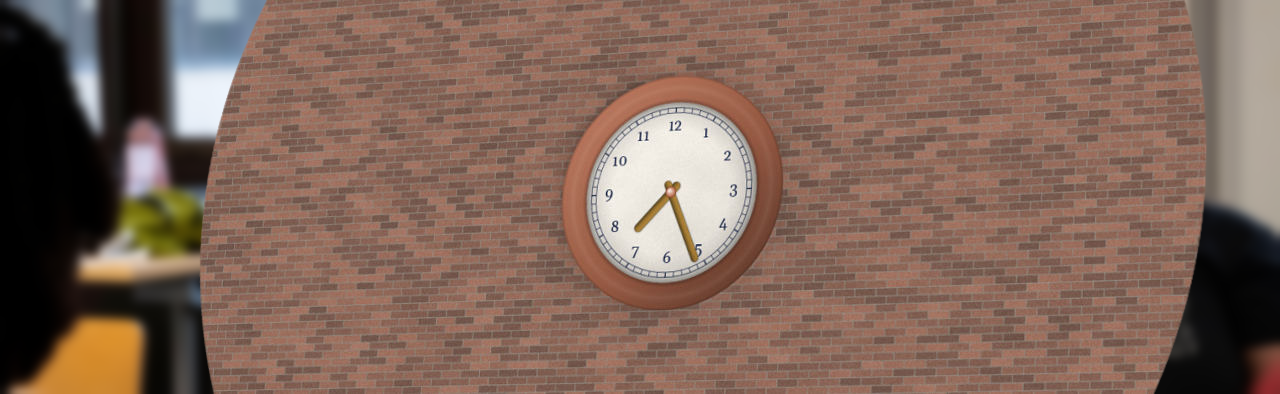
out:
{"hour": 7, "minute": 26}
